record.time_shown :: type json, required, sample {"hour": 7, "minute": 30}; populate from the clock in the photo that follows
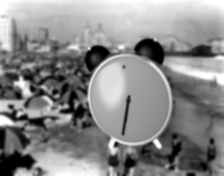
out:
{"hour": 6, "minute": 33}
